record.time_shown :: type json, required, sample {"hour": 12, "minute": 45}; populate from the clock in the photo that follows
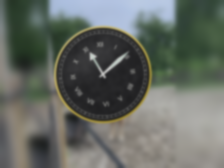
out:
{"hour": 11, "minute": 9}
